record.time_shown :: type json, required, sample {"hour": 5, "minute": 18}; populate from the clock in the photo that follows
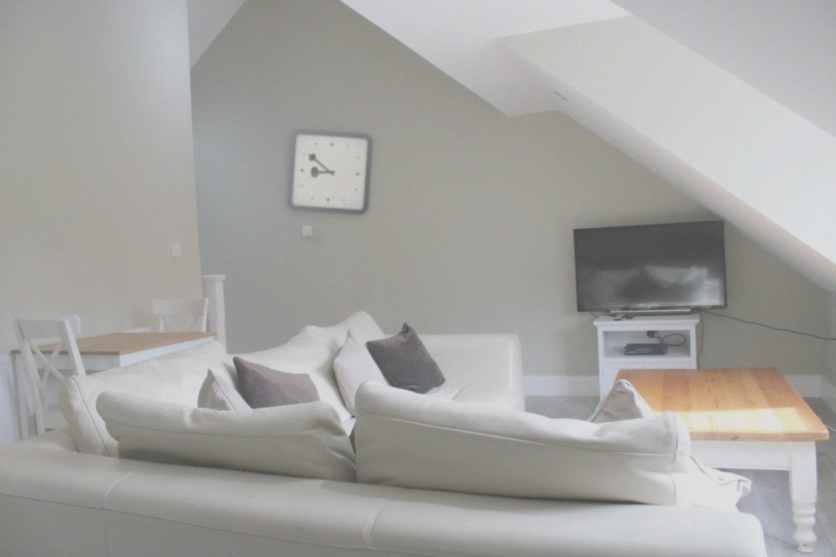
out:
{"hour": 8, "minute": 51}
